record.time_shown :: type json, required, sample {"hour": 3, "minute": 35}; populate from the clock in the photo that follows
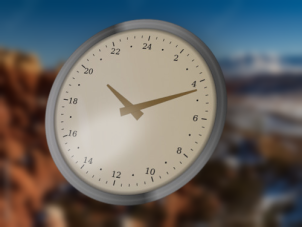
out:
{"hour": 20, "minute": 11}
